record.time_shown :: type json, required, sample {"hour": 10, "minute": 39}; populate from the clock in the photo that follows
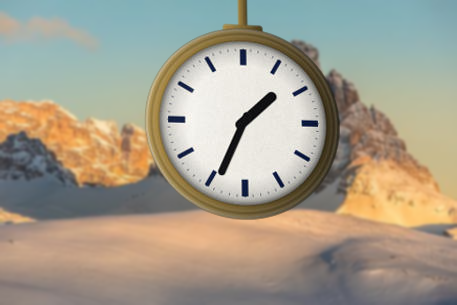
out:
{"hour": 1, "minute": 34}
